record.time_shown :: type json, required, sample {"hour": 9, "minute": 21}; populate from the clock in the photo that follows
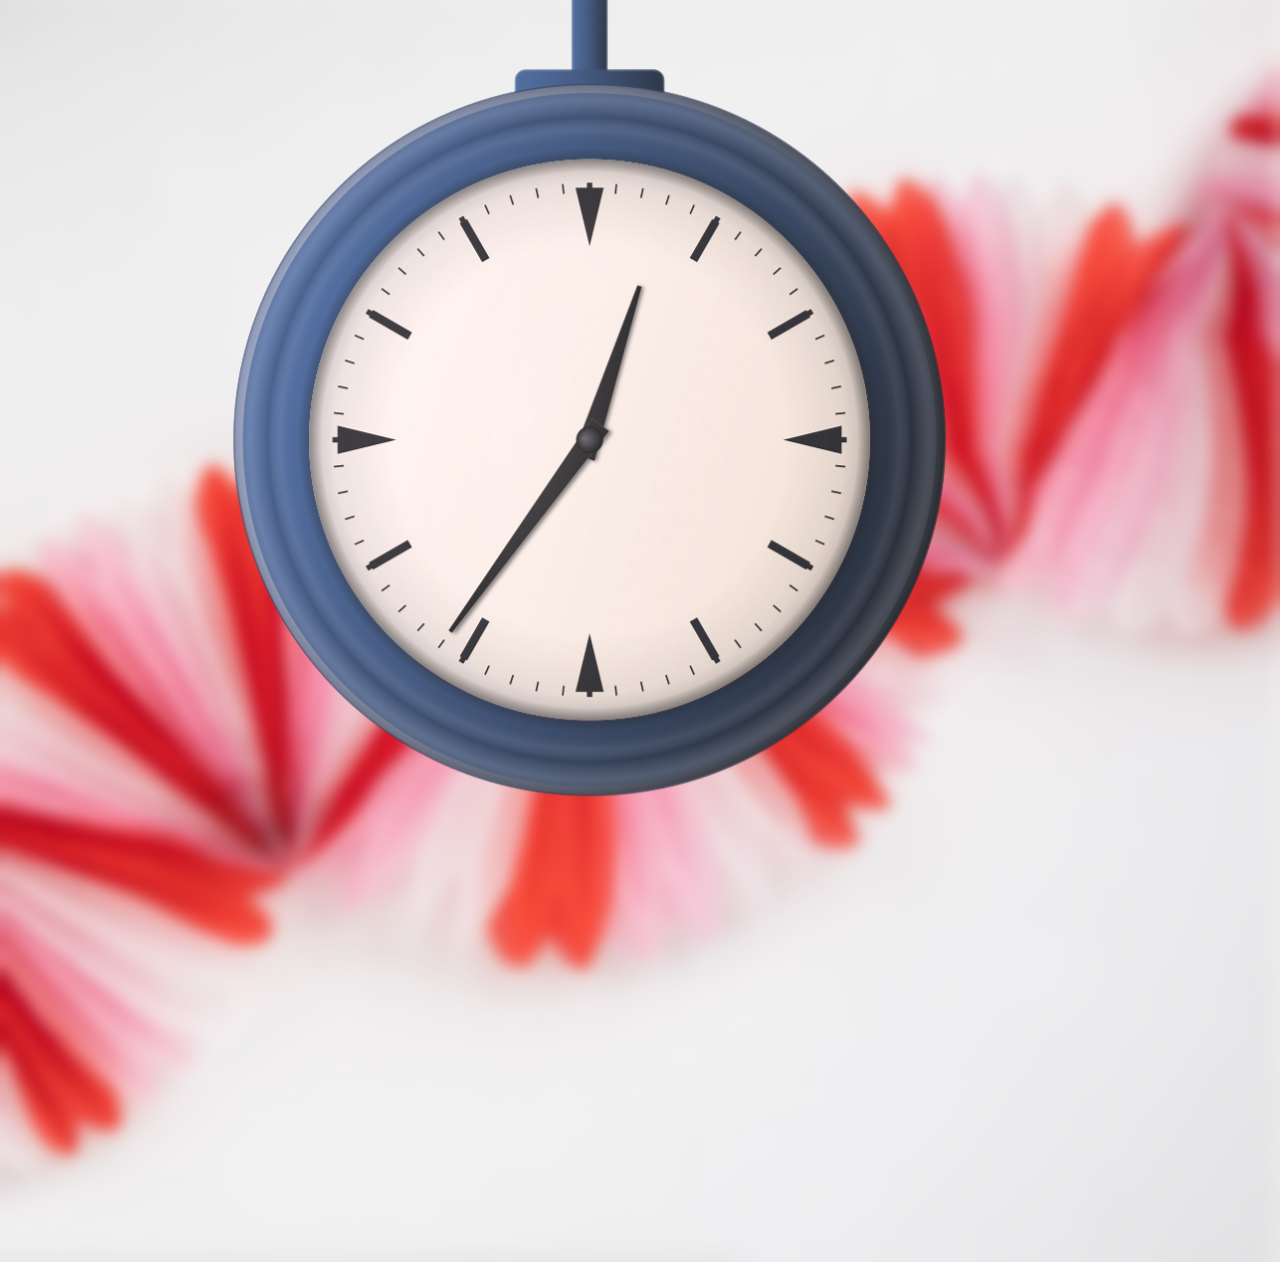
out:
{"hour": 12, "minute": 36}
